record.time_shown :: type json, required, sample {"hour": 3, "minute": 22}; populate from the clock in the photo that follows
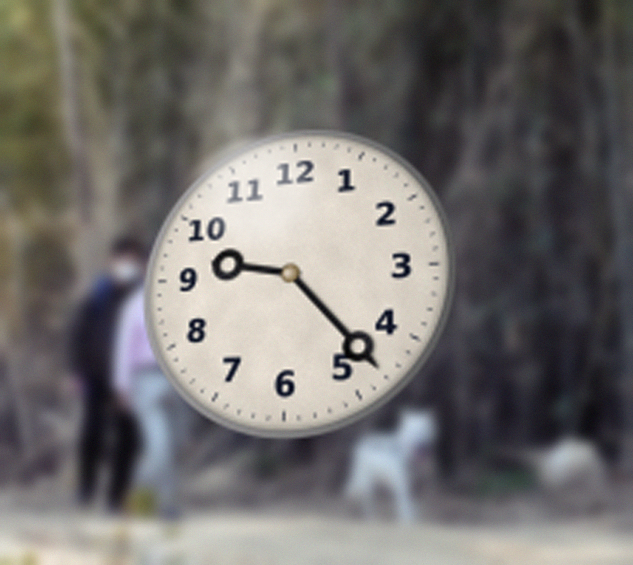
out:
{"hour": 9, "minute": 23}
